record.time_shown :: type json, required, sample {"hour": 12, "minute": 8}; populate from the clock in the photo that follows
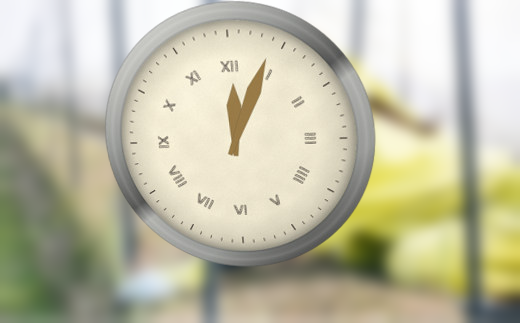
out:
{"hour": 12, "minute": 4}
